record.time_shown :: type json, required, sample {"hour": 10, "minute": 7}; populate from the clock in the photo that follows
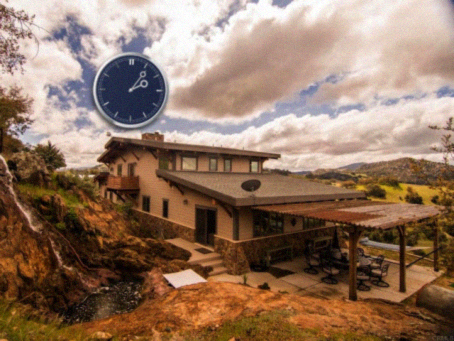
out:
{"hour": 2, "minute": 6}
